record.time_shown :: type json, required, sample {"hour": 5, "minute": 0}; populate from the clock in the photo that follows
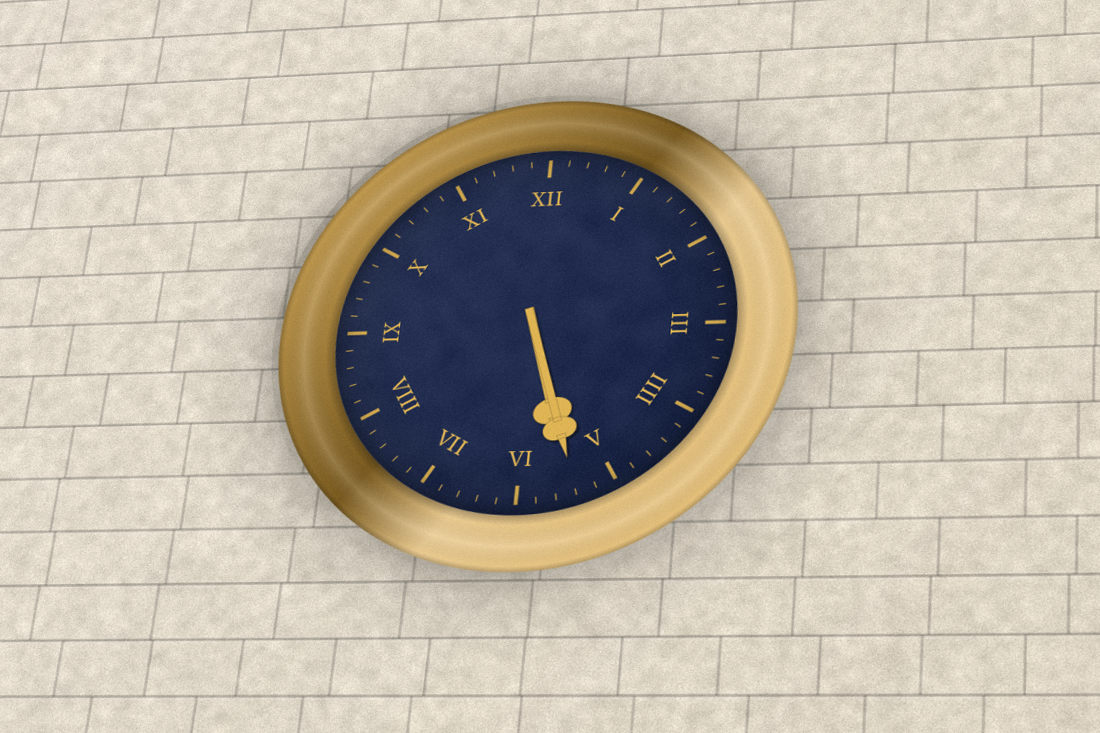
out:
{"hour": 5, "minute": 27}
